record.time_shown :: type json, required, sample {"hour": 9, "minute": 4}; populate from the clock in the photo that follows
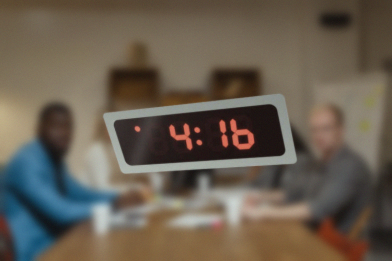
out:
{"hour": 4, "minute": 16}
